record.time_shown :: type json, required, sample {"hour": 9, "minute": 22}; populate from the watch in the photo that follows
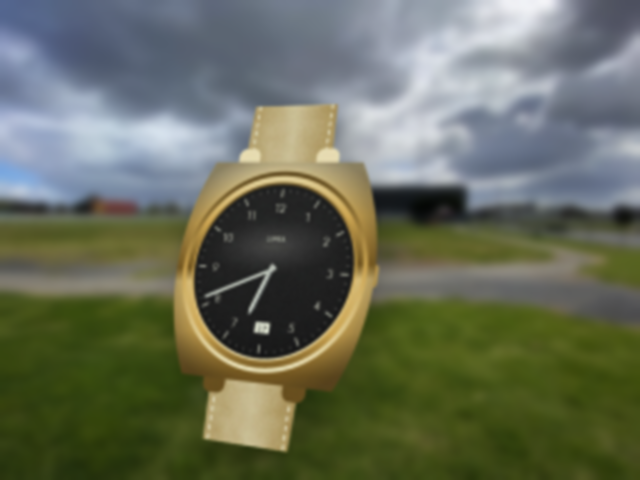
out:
{"hour": 6, "minute": 41}
